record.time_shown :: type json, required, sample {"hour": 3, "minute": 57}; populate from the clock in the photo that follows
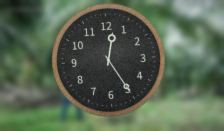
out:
{"hour": 12, "minute": 25}
